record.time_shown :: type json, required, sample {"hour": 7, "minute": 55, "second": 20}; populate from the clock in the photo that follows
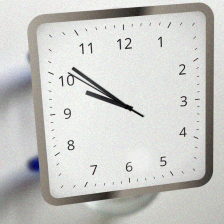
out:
{"hour": 9, "minute": 51, "second": 51}
